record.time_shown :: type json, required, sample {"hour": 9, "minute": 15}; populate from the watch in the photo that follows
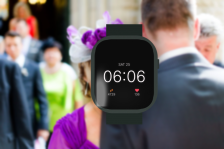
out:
{"hour": 6, "minute": 6}
